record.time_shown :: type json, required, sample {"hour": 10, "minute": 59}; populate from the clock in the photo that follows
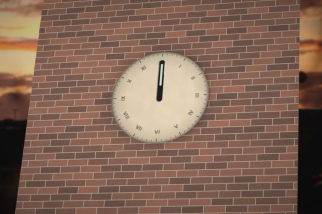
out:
{"hour": 12, "minute": 0}
